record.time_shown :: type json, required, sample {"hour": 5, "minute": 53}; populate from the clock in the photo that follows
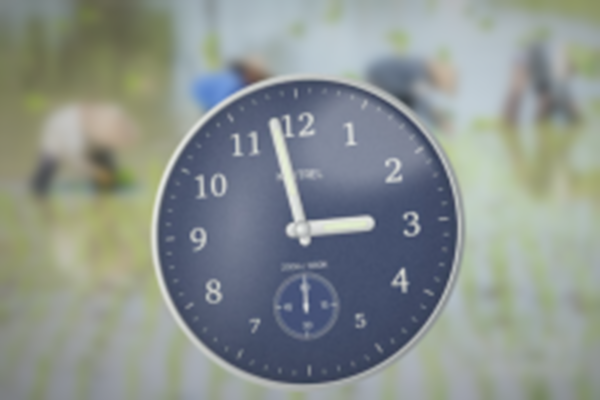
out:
{"hour": 2, "minute": 58}
